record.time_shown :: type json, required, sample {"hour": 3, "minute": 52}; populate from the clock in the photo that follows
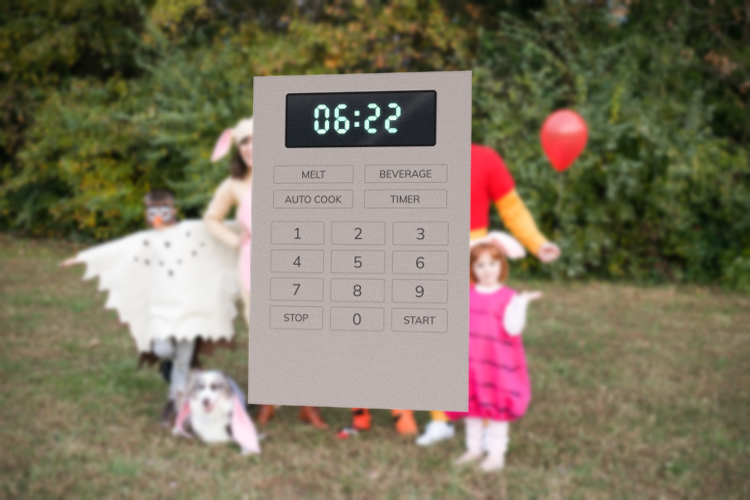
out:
{"hour": 6, "minute": 22}
